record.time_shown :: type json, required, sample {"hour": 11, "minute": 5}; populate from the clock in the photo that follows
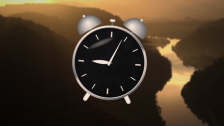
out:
{"hour": 9, "minute": 4}
